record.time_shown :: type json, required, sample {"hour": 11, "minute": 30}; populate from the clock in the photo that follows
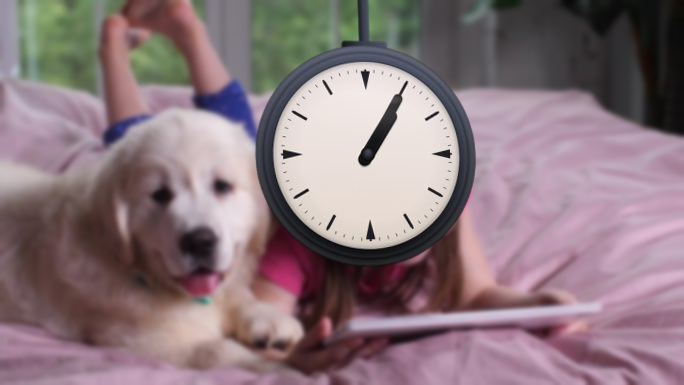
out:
{"hour": 1, "minute": 5}
